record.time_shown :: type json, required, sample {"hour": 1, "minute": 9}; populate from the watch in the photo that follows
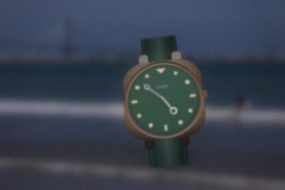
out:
{"hour": 4, "minute": 52}
